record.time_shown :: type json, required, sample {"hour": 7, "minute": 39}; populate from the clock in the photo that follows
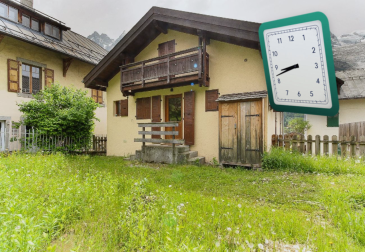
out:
{"hour": 8, "minute": 42}
